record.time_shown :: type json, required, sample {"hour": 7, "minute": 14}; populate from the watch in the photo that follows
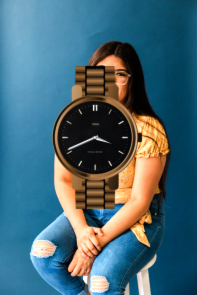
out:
{"hour": 3, "minute": 41}
